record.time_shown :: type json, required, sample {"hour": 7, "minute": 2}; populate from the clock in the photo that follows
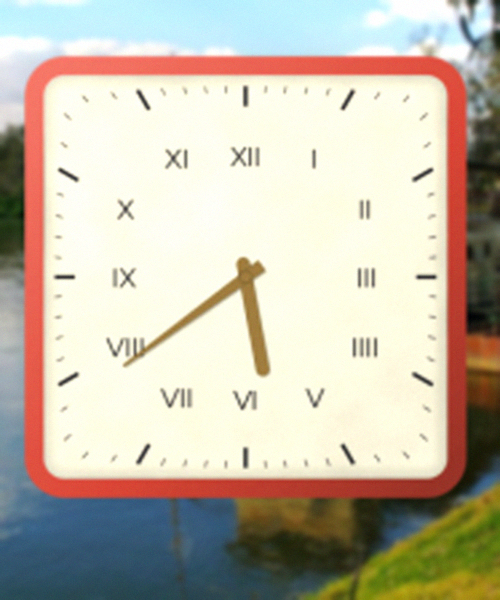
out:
{"hour": 5, "minute": 39}
